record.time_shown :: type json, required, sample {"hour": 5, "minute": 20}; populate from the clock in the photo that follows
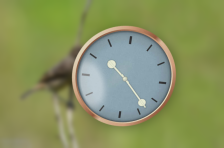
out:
{"hour": 10, "minute": 23}
